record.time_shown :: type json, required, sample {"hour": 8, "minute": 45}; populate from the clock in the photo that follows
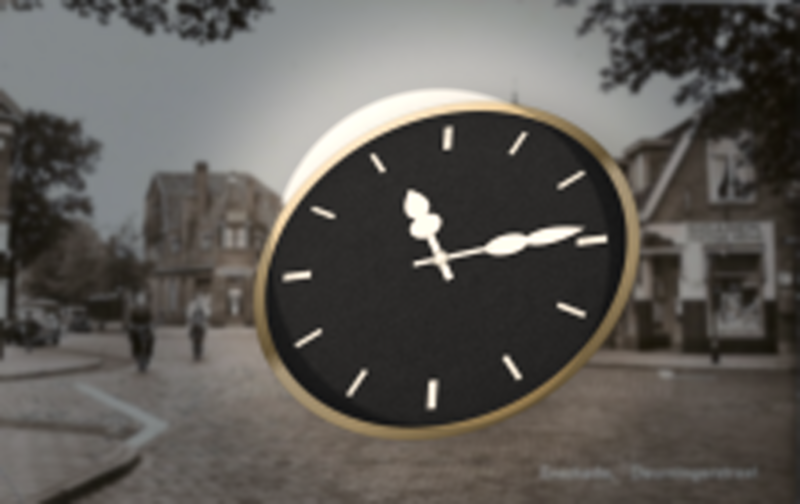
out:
{"hour": 11, "minute": 14}
